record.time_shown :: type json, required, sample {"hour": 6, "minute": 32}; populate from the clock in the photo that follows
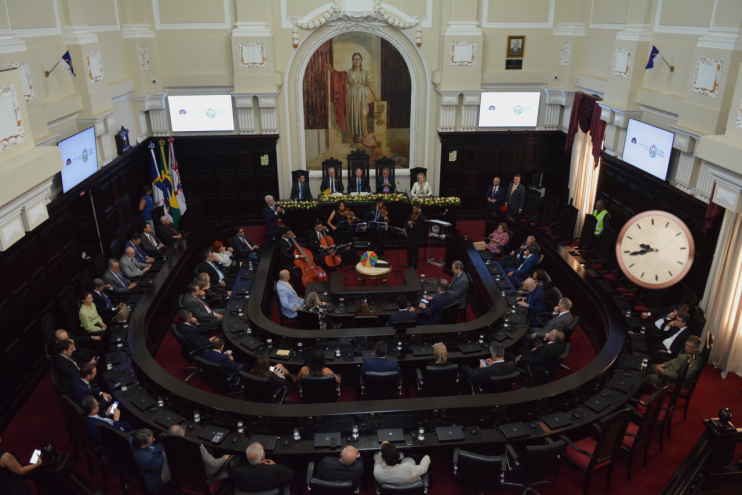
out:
{"hour": 9, "minute": 44}
